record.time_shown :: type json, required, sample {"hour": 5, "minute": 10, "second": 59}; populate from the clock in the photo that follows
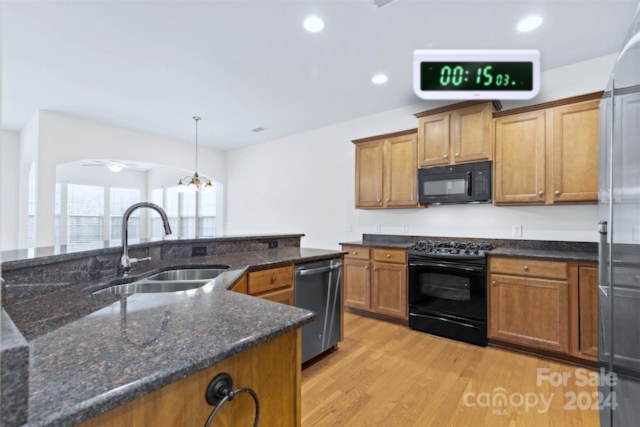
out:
{"hour": 0, "minute": 15, "second": 3}
